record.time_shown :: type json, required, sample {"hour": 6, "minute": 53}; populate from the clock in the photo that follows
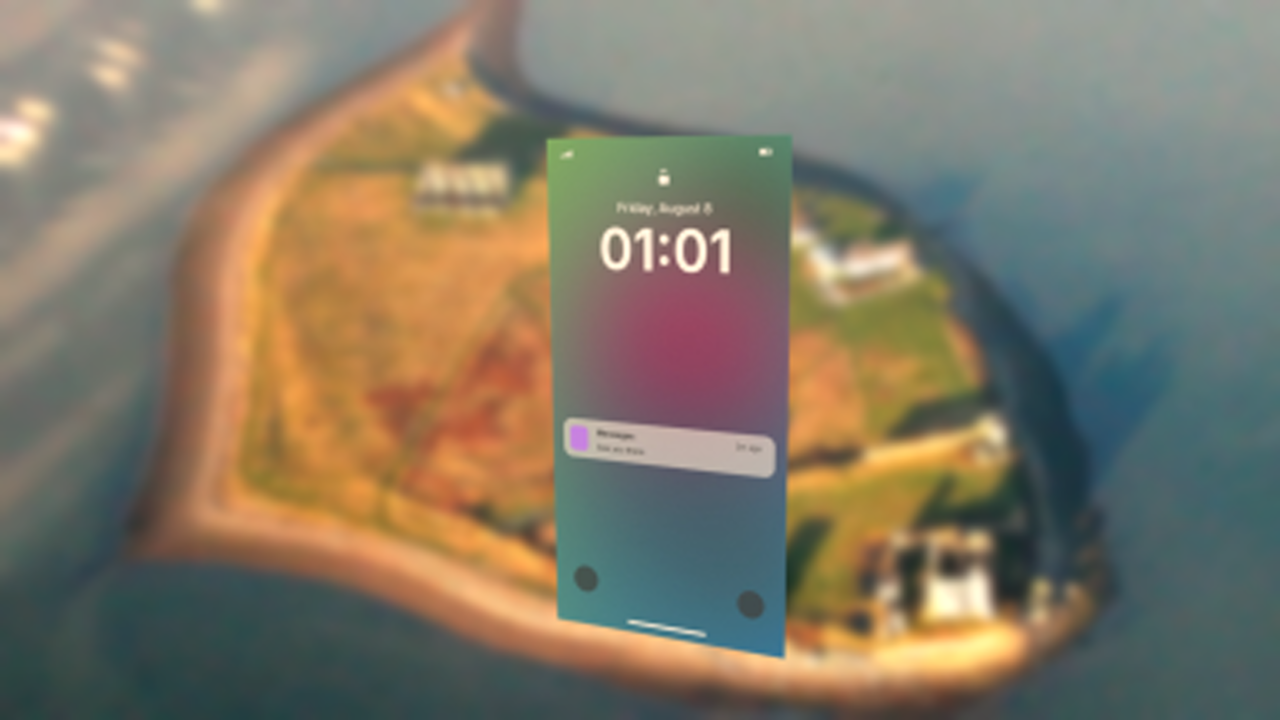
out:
{"hour": 1, "minute": 1}
